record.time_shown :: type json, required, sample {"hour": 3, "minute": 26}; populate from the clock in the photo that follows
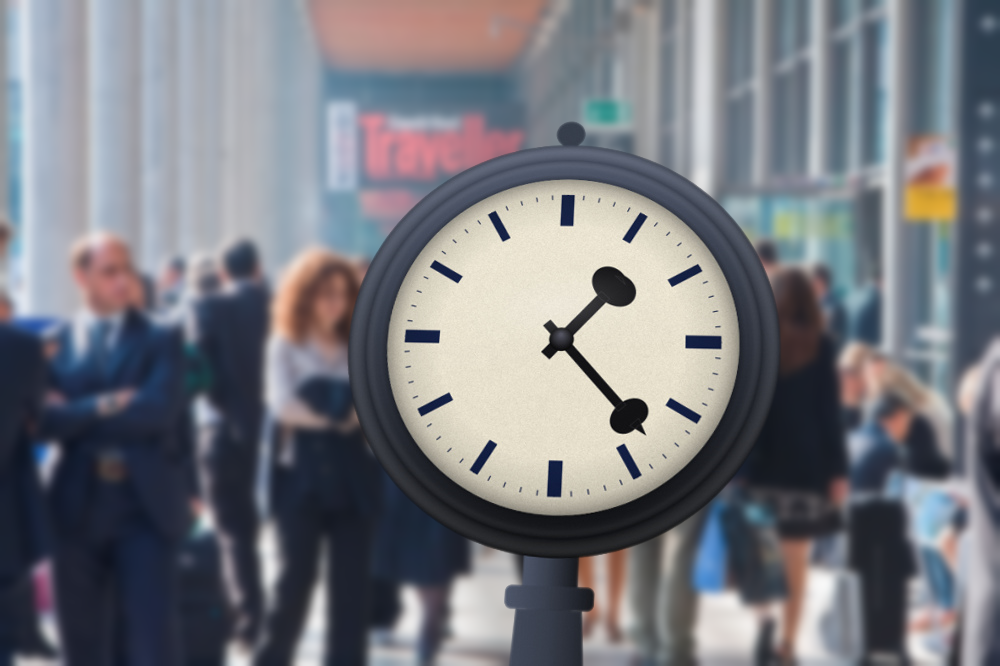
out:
{"hour": 1, "minute": 23}
